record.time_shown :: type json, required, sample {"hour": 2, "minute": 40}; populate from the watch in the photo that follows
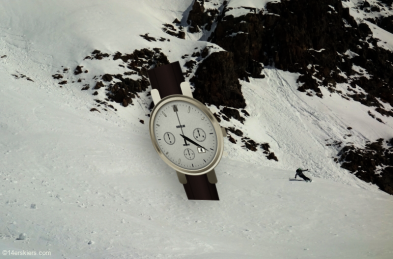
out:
{"hour": 4, "minute": 21}
